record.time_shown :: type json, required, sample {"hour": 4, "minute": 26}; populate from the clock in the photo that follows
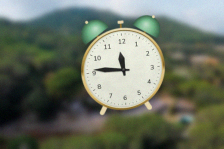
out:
{"hour": 11, "minute": 46}
